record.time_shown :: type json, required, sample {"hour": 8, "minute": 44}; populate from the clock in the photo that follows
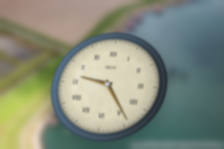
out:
{"hour": 9, "minute": 24}
